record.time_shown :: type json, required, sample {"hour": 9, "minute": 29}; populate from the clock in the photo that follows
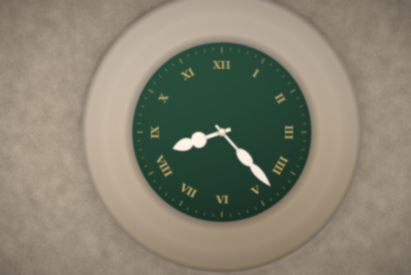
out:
{"hour": 8, "minute": 23}
